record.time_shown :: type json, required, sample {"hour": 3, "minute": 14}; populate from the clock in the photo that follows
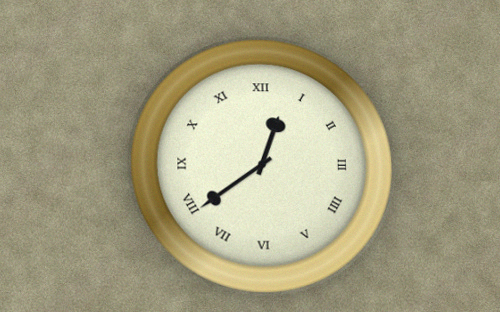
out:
{"hour": 12, "minute": 39}
